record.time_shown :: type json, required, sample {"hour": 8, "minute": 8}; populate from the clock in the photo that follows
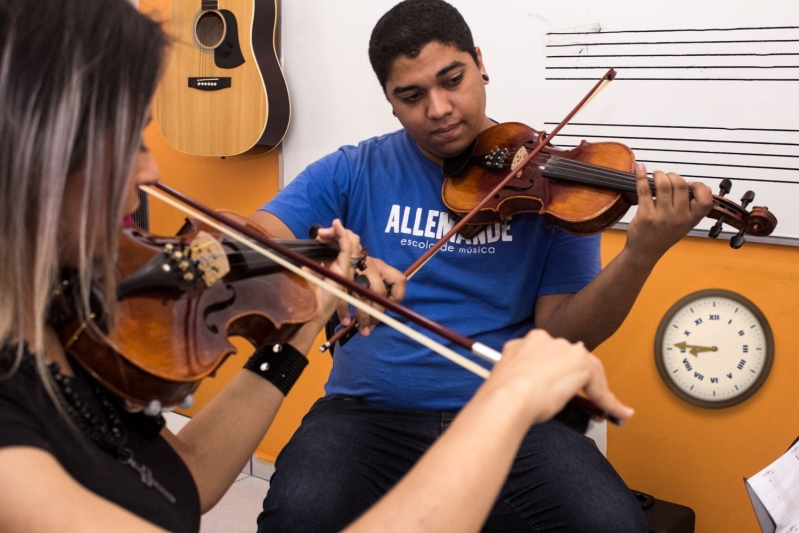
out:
{"hour": 8, "minute": 46}
